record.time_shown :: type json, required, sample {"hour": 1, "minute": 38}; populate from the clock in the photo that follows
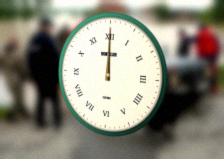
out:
{"hour": 12, "minute": 0}
